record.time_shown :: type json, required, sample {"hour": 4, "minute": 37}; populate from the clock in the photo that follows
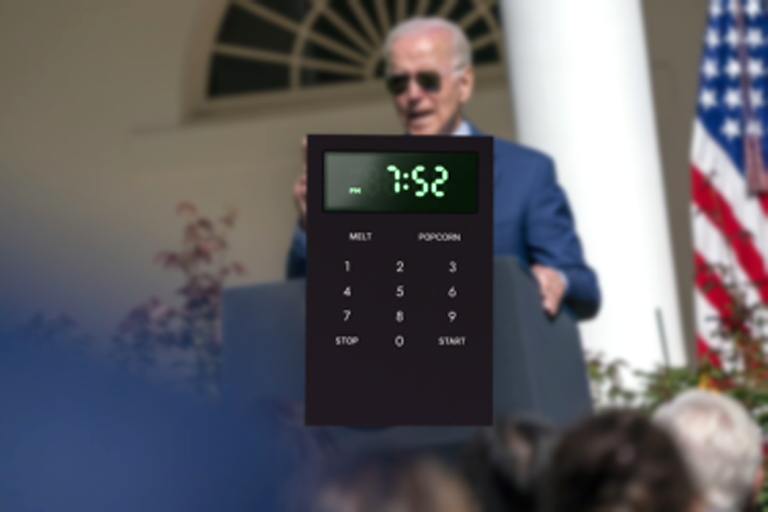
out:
{"hour": 7, "minute": 52}
